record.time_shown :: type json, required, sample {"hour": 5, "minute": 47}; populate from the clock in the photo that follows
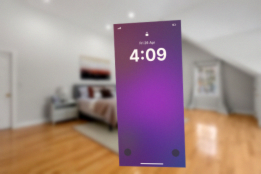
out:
{"hour": 4, "minute": 9}
